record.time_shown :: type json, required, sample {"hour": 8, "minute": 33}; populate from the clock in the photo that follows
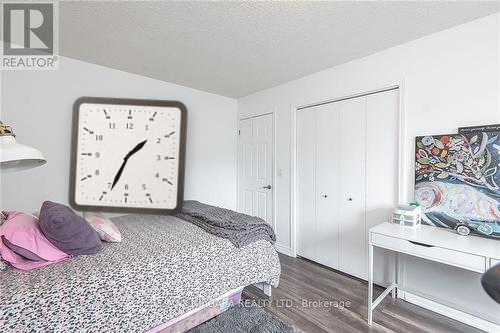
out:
{"hour": 1, "minute": 34}
